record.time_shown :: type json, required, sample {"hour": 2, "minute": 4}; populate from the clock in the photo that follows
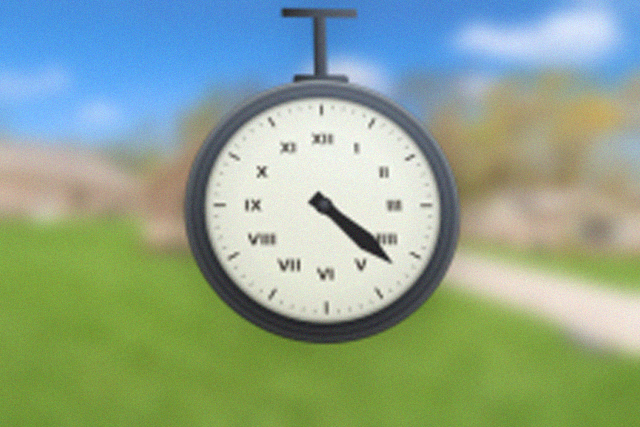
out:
{"hour": 4, "minute": 22}
